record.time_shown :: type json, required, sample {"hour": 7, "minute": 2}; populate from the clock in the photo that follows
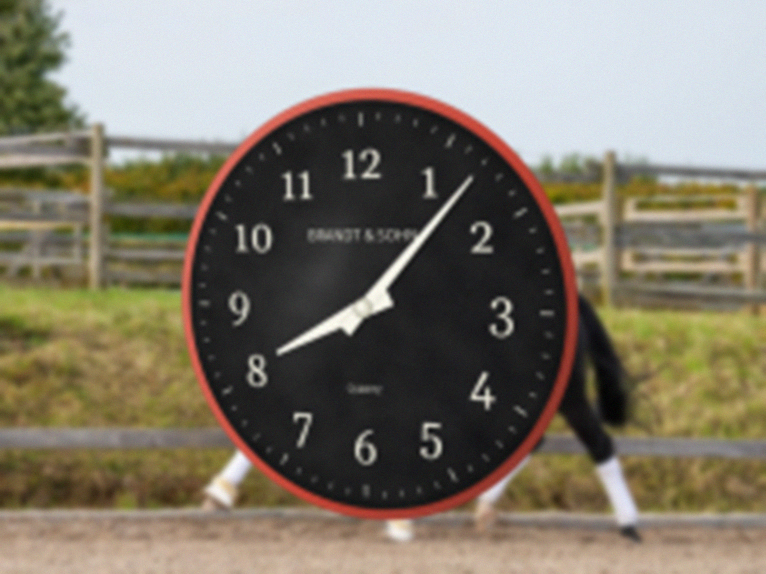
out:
{"hour": 8, "minute": 7}
